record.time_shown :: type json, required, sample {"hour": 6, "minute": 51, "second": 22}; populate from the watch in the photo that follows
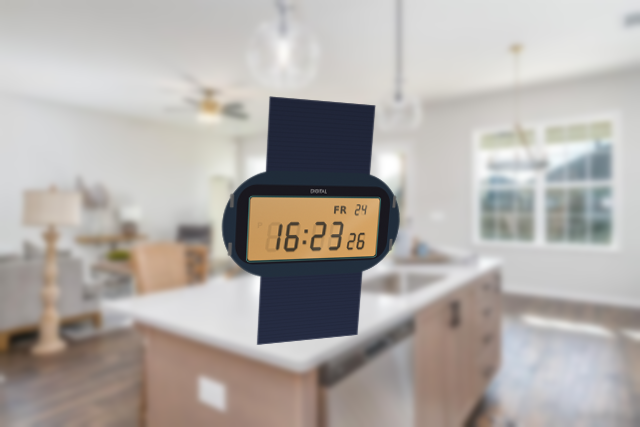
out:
{"hour": 16, "minute": 23, "second": 26}
